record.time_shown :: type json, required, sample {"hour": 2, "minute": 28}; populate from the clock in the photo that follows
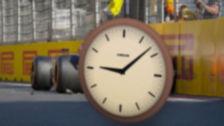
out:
{"hour": 9, "minute": 8}
